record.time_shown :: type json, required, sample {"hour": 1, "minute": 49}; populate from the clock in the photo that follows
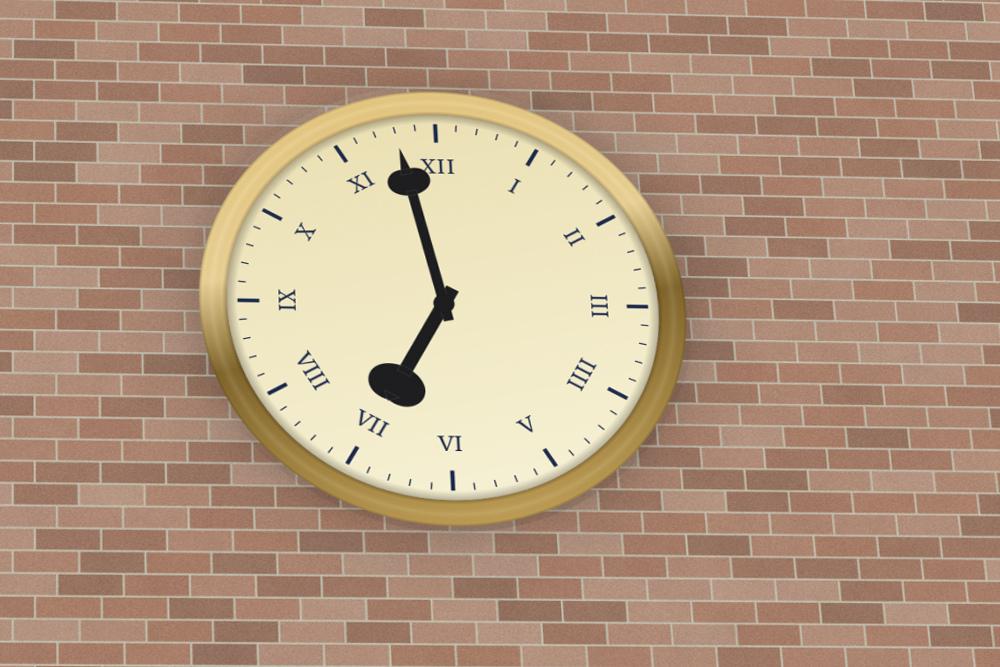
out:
{"hour": 6, "minute": 58}
